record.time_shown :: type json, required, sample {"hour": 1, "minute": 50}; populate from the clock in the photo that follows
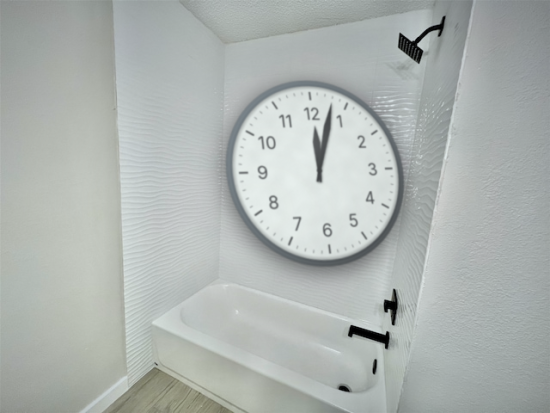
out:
{"hour": 12, "minute": 3}
